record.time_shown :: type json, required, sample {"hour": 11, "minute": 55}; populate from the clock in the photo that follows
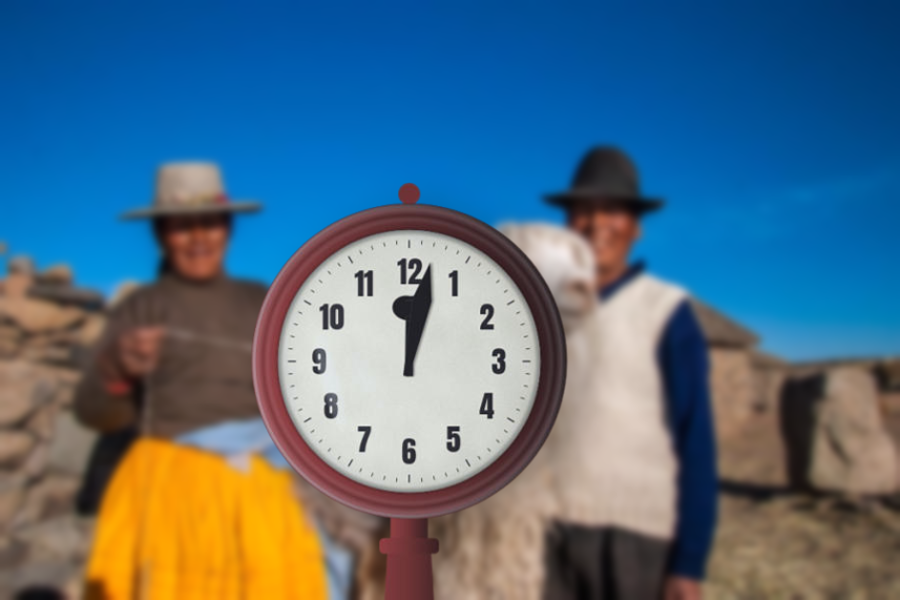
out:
{"hour": 12, "minute": 2}
